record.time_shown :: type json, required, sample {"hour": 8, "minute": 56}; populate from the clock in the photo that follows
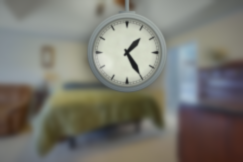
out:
{"hour": 1, "minute": 25}
